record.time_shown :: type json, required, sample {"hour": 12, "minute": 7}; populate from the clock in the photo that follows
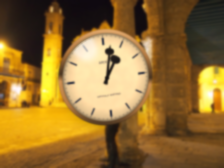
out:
{"hour": 1, "minute": 2}
